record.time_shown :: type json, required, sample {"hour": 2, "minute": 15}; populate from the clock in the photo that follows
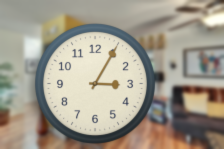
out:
{"hour": 3, "minute": 5}
